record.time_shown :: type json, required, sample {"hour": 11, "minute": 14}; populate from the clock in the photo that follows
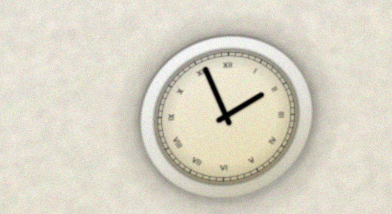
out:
{"hour": 1, "minute": 56}
